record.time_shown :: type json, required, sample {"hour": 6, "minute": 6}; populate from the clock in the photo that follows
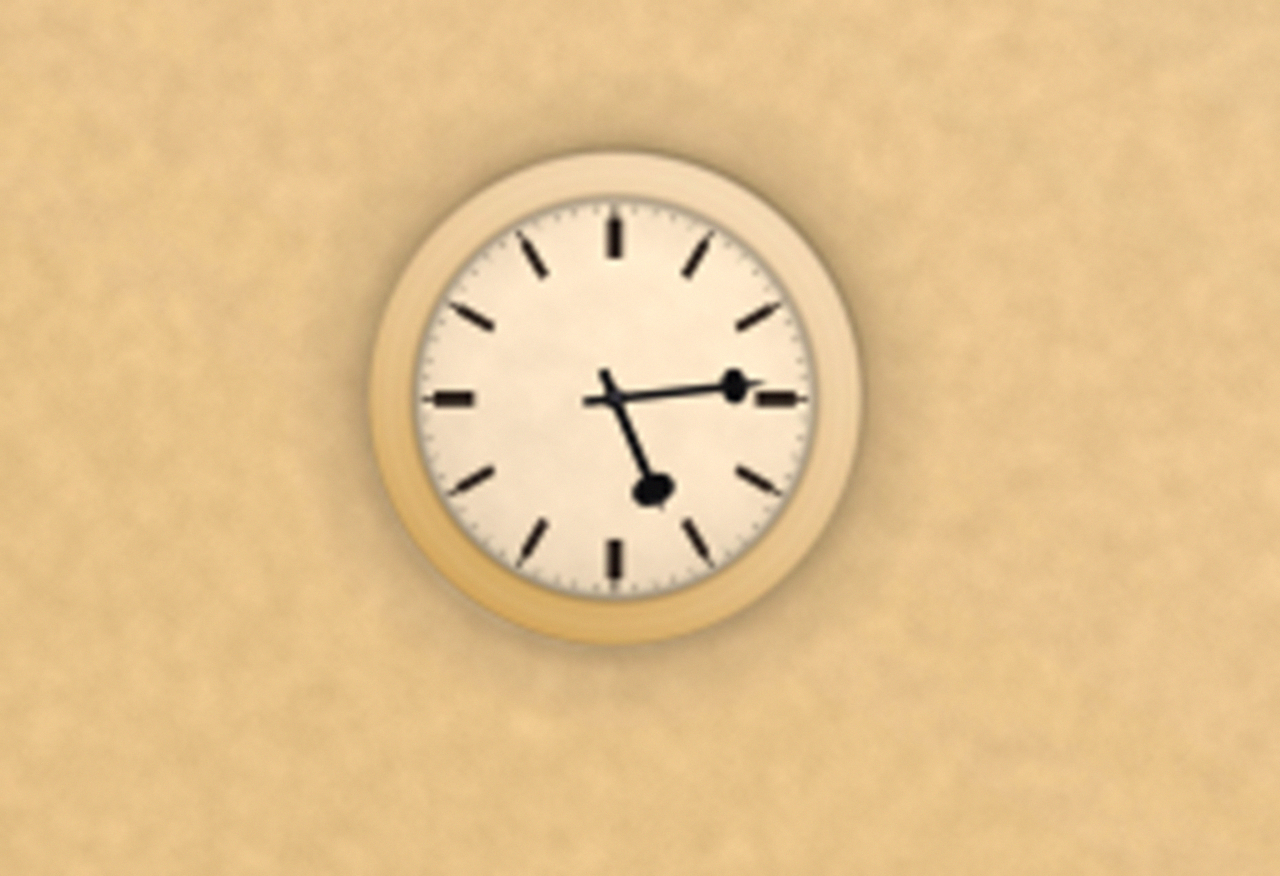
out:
{"hour": 5, "minute": 14}
